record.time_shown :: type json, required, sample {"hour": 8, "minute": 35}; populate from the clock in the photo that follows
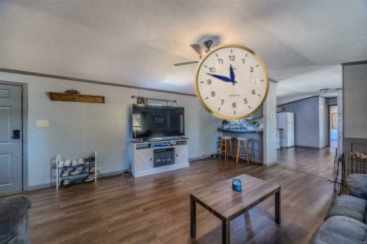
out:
{"hour": 11, "minute": 48}
